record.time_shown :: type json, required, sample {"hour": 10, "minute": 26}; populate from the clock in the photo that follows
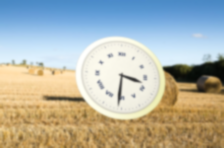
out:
{"hour": 3, "minute": 31}
